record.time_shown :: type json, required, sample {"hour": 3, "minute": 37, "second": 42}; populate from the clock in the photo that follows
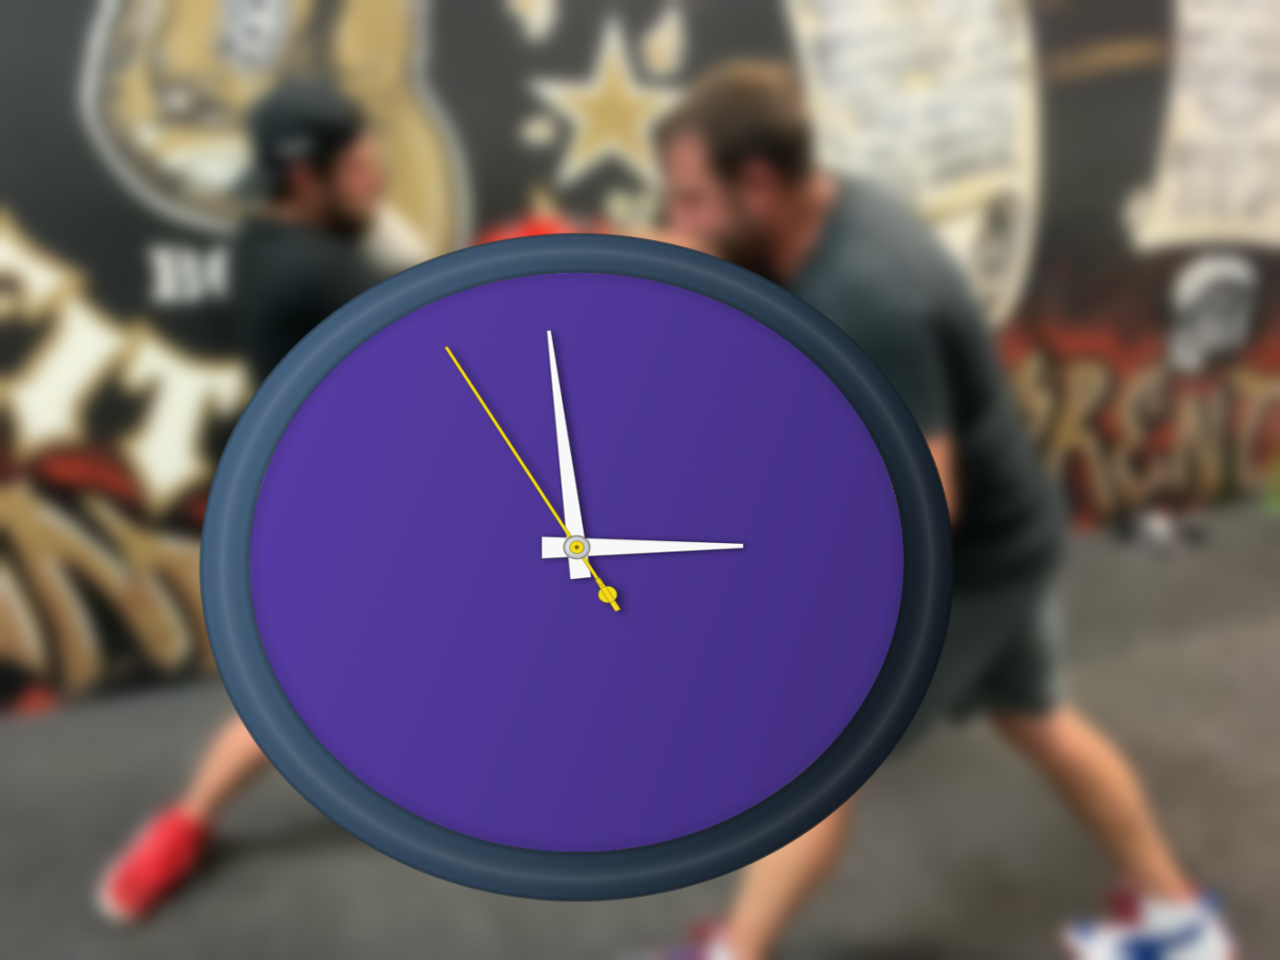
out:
{"hour": 2, "minute": 58, "second": 55}
